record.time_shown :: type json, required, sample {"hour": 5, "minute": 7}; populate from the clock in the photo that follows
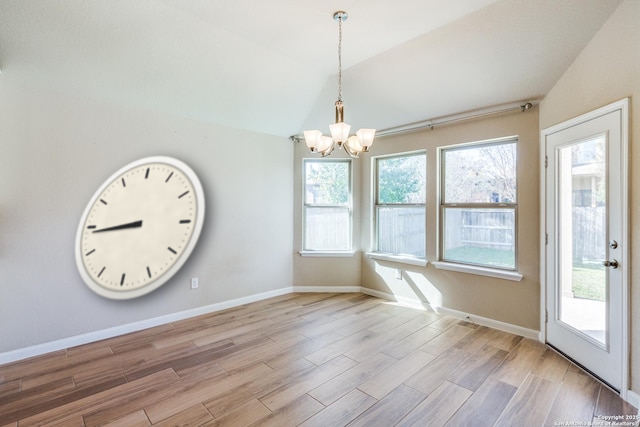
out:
{"hour": 8, "minute": 44}
